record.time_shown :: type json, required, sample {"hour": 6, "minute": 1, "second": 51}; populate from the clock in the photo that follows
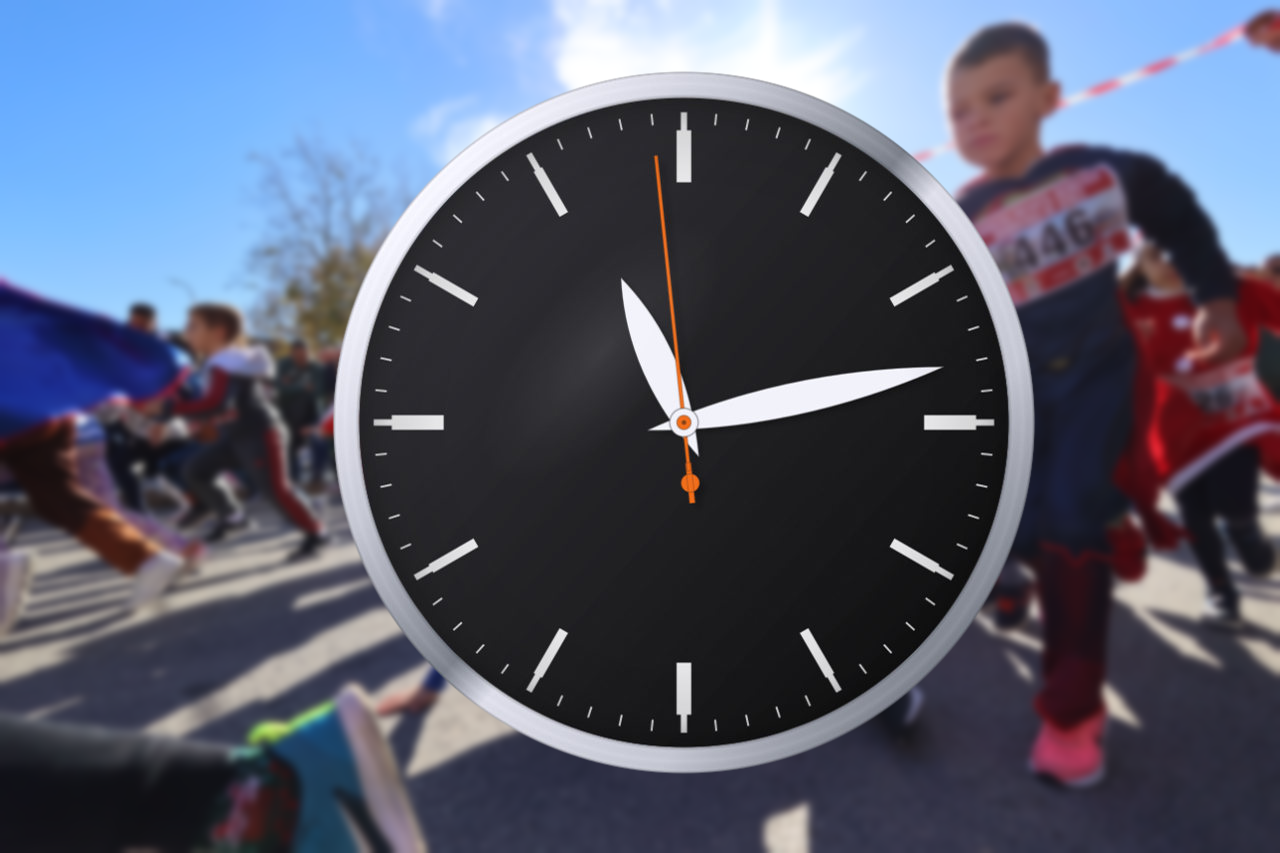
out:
{"hour": 11, "minute": 12, "second": 59}
